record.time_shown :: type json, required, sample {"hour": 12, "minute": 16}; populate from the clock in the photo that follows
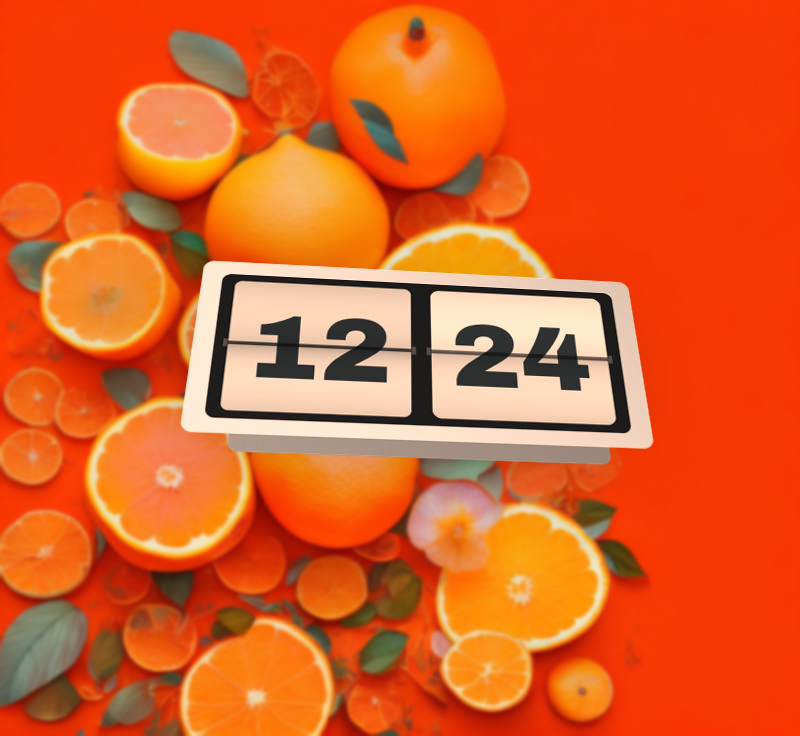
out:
{"hour": 12, "minute": 24}
